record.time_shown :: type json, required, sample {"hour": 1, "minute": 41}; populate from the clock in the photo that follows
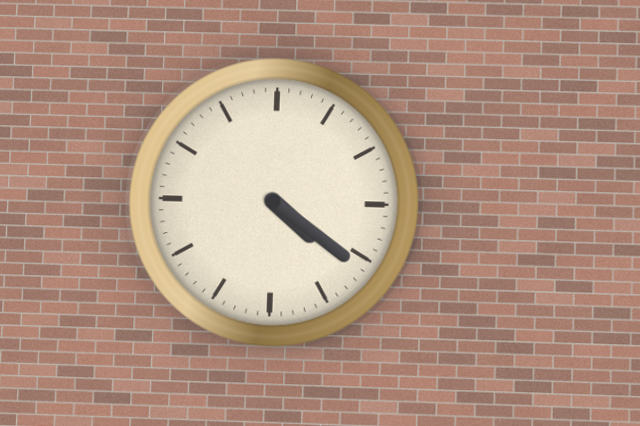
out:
{"hour": 4, "minute": 21}
